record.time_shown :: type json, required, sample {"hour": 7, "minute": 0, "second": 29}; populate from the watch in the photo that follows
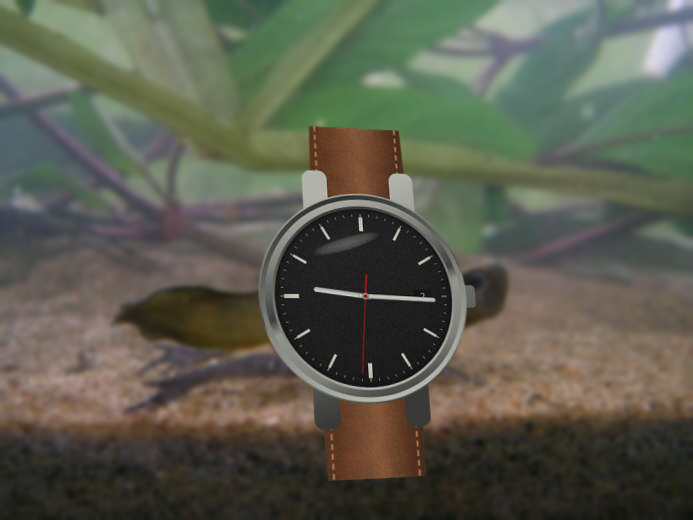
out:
{"hour": 9, "minute": 15, "second": 31}
